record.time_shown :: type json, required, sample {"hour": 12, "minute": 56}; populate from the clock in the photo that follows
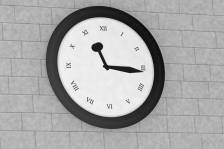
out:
{"hour": 11, "minute": 16}
